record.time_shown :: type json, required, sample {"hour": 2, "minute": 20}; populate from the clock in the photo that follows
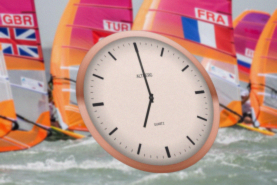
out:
{"hour": 7, "minute": 0}
